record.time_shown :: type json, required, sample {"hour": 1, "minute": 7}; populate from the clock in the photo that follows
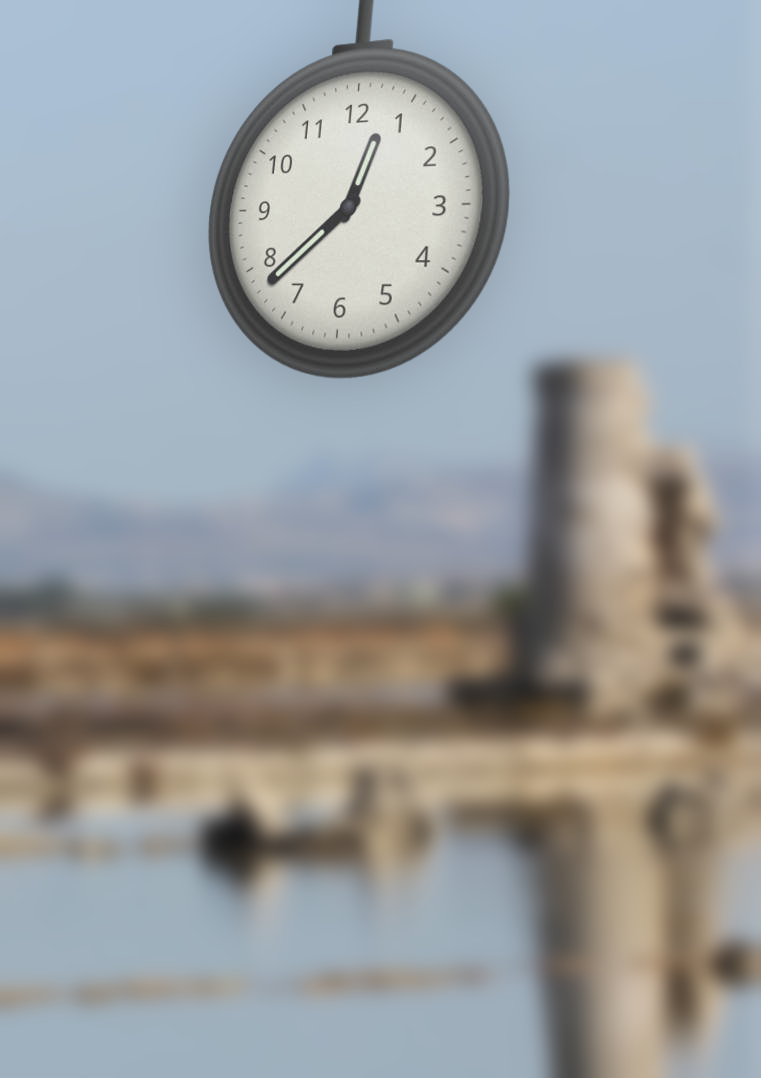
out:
{"hour": 12, "minute": 38}
